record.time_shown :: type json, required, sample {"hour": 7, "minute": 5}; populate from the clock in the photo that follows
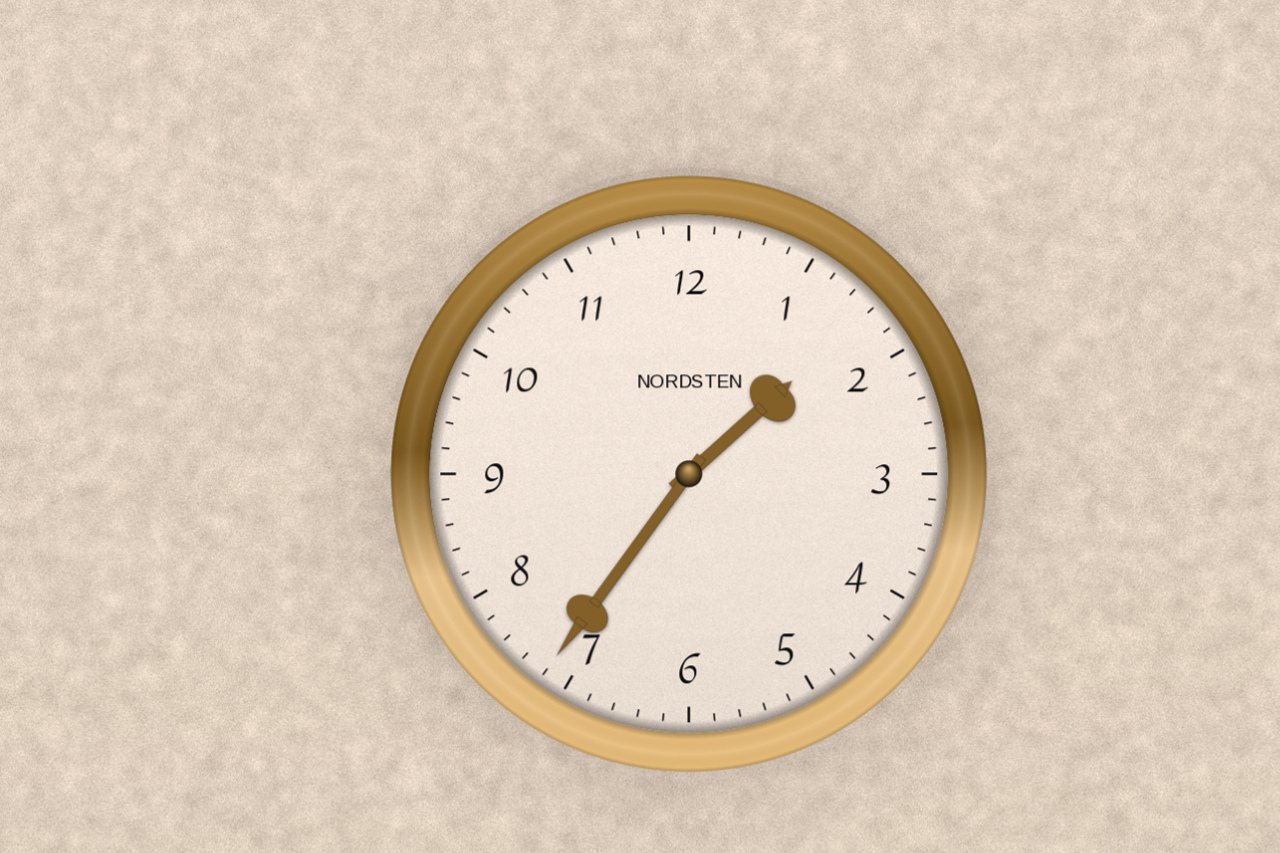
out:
{"hour": 1, "minute": 36}
